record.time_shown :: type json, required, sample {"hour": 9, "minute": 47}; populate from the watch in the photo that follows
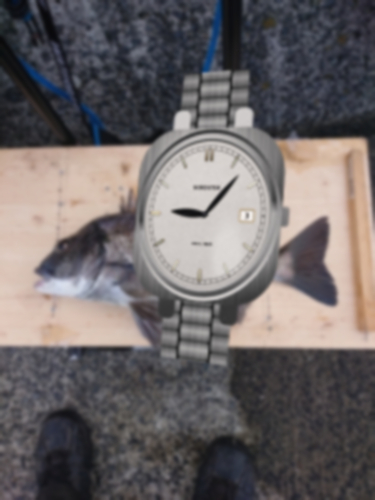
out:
{"hour": 9, "minute": 7}
